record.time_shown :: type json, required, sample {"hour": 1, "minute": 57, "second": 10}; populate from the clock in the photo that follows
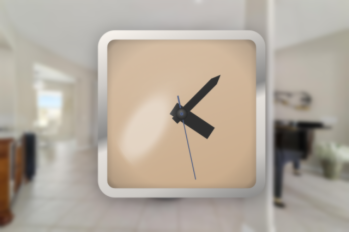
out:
{"hour": 4, "minute": 7, "second": 28}
